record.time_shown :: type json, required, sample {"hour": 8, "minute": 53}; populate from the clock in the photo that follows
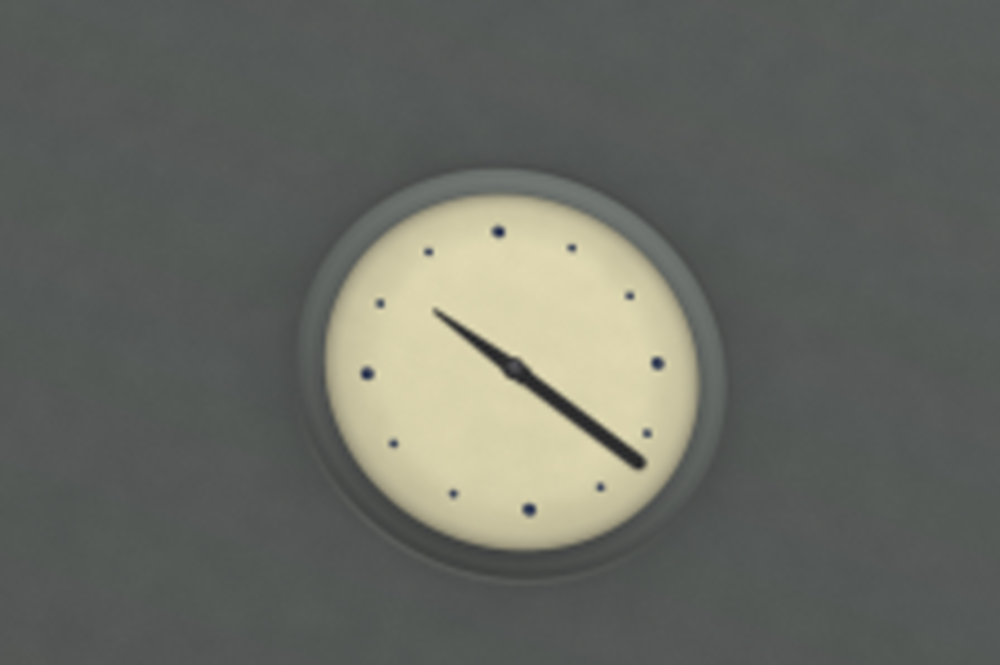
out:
{"hour": 10, "minute": 22}
